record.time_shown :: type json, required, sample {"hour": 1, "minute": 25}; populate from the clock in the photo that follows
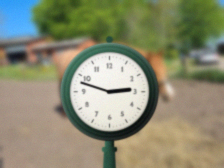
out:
{"hour": 2, "minute": 48}
